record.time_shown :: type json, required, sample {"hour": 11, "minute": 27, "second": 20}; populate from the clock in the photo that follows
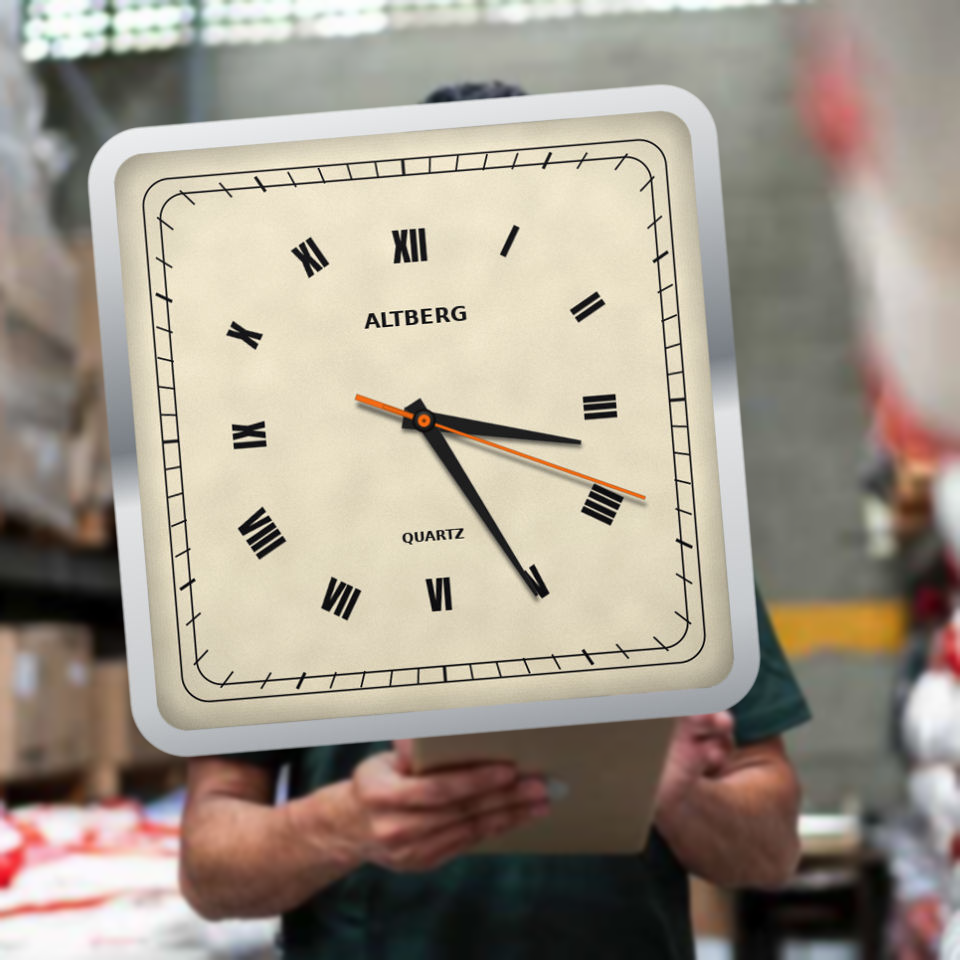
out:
{"hour": 3, "minute": 25, "second": 19}
